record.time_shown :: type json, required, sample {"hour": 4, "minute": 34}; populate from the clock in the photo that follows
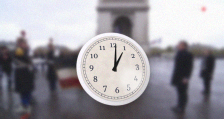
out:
{"hour": 1, "minute": 1}
